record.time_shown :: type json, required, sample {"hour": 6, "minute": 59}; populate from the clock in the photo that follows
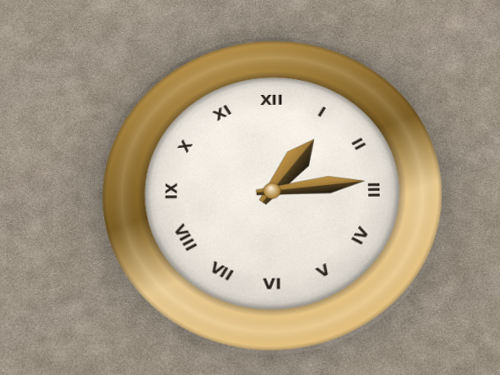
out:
{"hour": 1, "minute": 14}
